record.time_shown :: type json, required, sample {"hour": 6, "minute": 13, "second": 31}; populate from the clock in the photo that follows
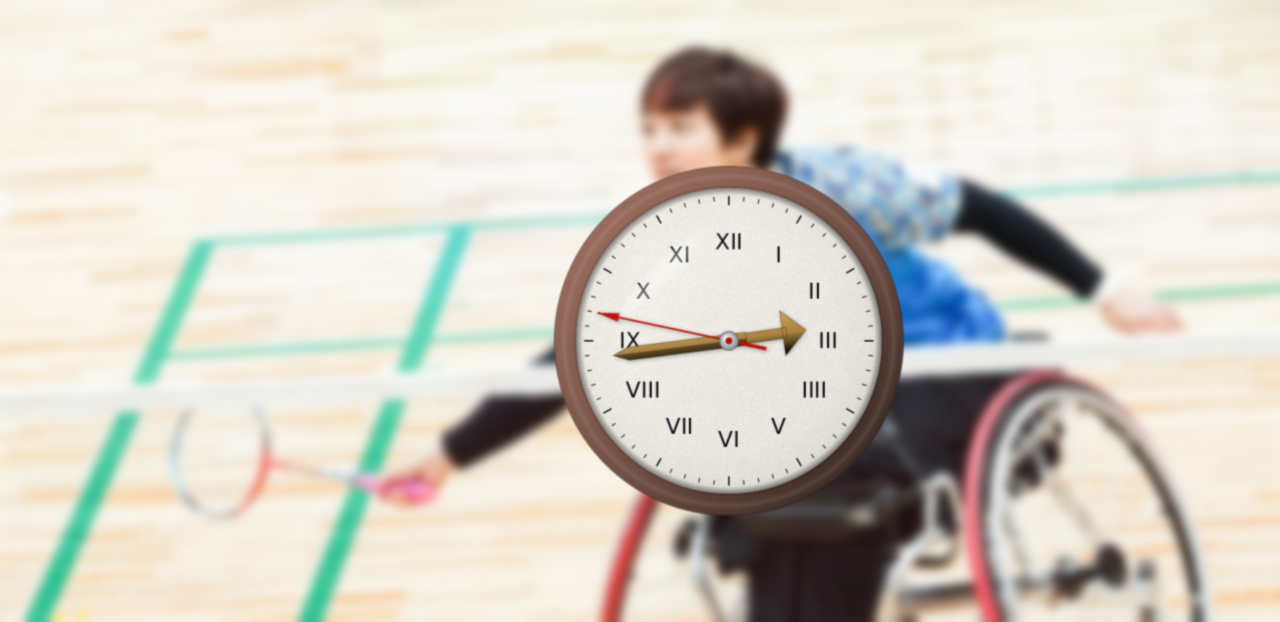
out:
{"hour": 2, "minute": 43, "second": 47}
